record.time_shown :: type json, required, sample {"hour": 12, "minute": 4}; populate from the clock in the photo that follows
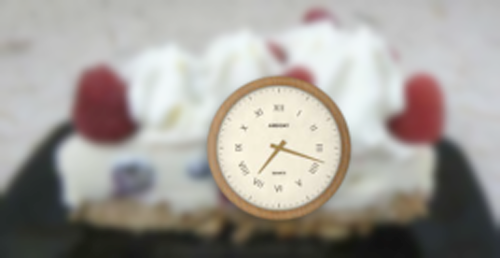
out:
{"hour": 7, "minute": 18}
